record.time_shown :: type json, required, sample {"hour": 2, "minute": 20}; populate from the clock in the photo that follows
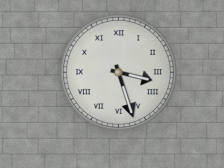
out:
{"hour": 3, "minute": 27}
